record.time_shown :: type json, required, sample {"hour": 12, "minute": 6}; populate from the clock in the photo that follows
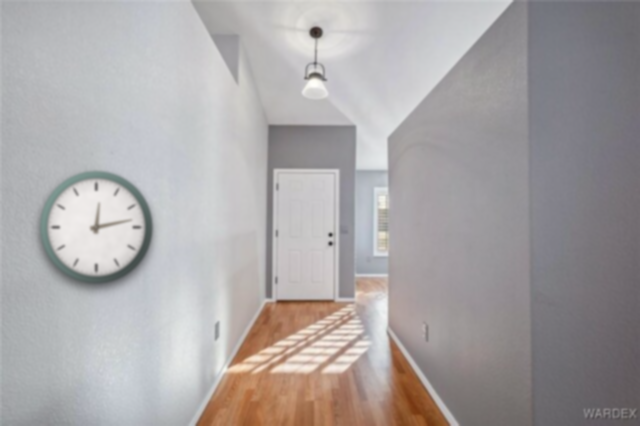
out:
{"hour": 12, "minute": 13}
